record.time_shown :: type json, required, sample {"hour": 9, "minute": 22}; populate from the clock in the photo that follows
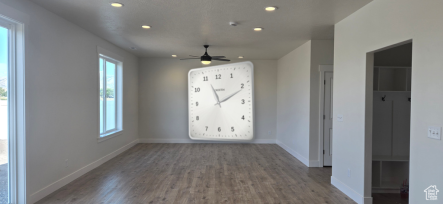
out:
{"hour": 11, "minute": 11}
